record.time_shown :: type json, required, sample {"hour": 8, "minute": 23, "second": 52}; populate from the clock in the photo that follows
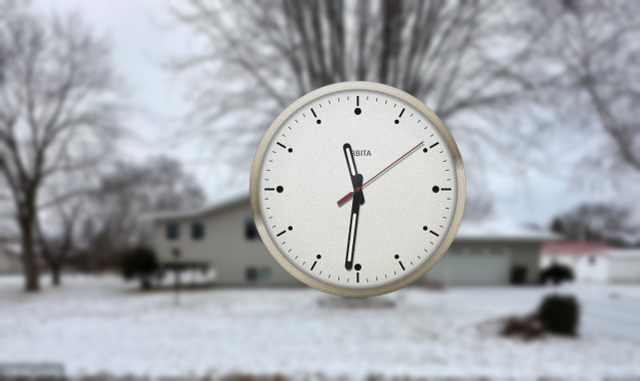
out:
{"hour": 11, "minute": 31, "second": 9}
